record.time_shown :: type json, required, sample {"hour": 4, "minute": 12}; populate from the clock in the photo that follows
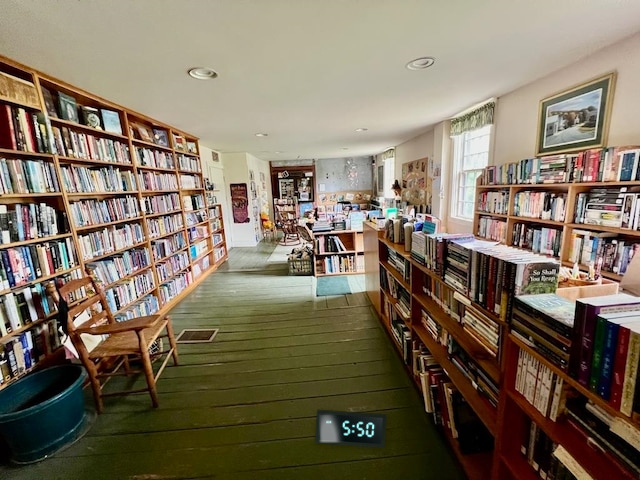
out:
{"hour": 5, "minute": 50}
